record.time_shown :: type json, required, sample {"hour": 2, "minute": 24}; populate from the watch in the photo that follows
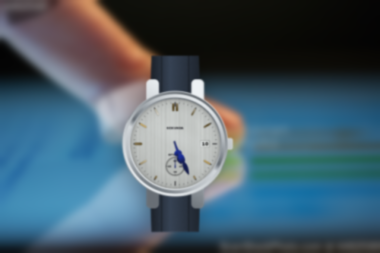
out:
{"hour": 5, "minute": 26}
